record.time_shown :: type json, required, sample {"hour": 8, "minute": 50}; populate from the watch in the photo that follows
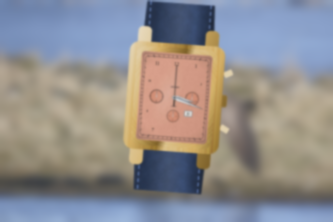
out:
{"hour": 3, "minute": 18}
